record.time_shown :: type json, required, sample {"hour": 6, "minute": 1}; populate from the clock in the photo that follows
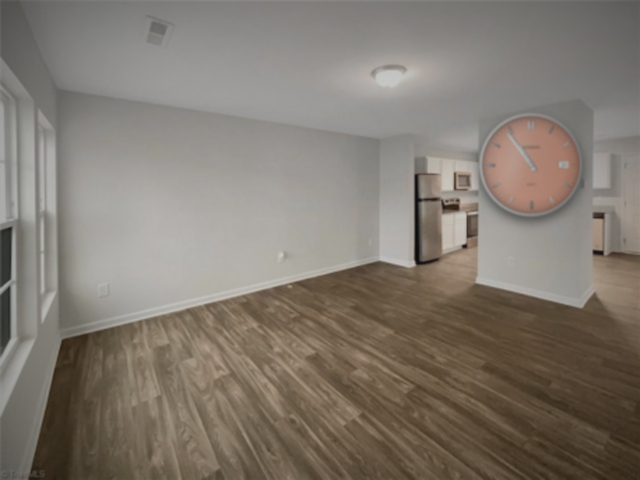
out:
{"hour": 10, "minute": 54}
